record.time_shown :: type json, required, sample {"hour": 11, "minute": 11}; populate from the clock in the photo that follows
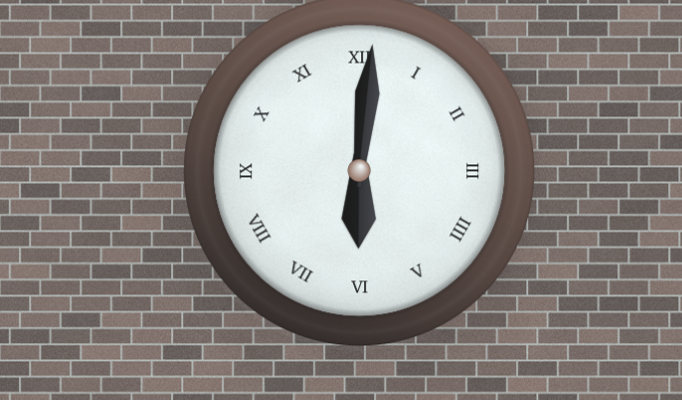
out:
{"hour": 6, "minute": 1}
